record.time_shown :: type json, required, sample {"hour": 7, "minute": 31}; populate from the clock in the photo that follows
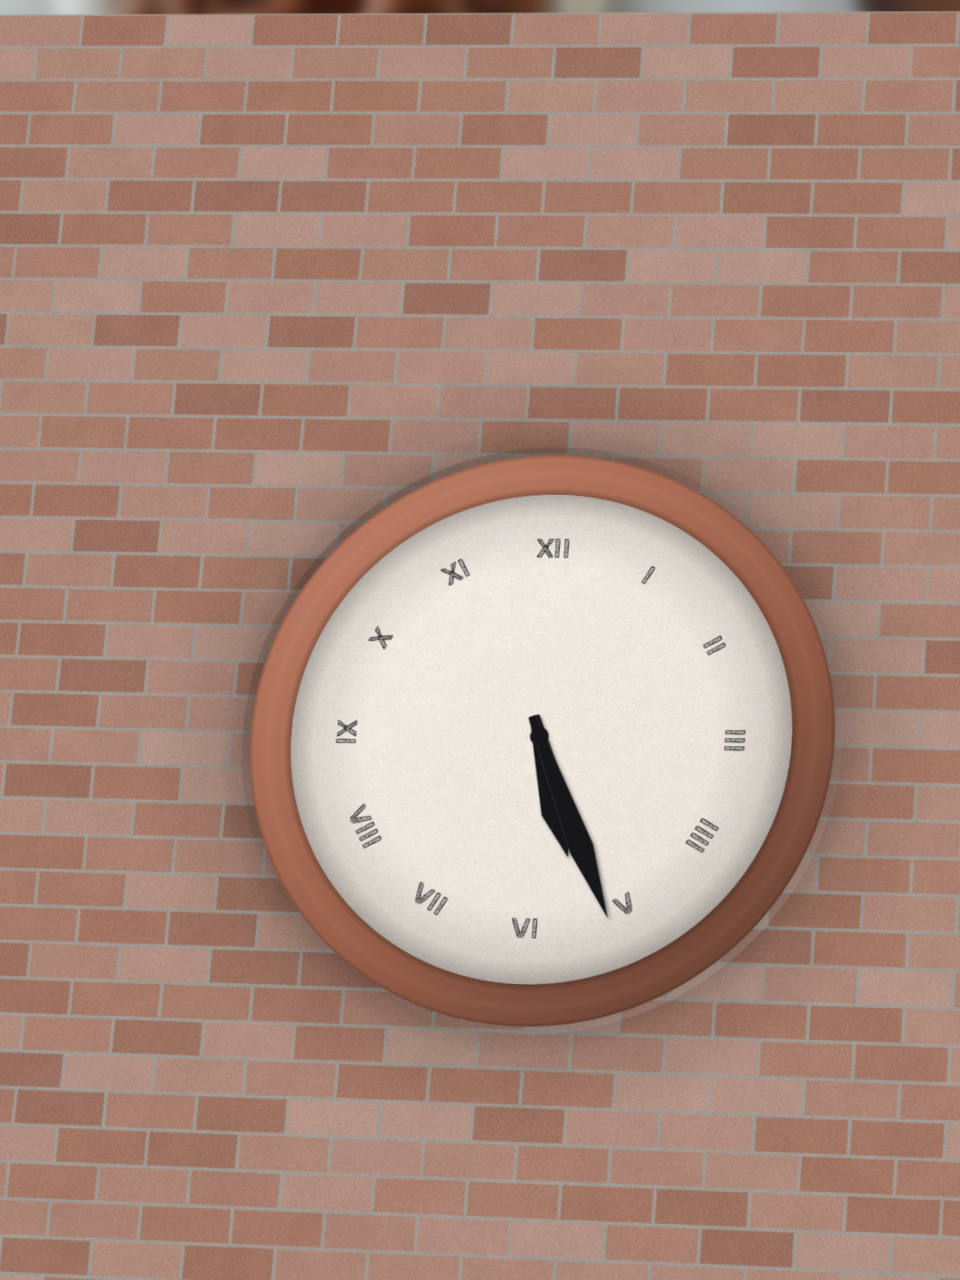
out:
{"hour": 5, "minute": 26}
